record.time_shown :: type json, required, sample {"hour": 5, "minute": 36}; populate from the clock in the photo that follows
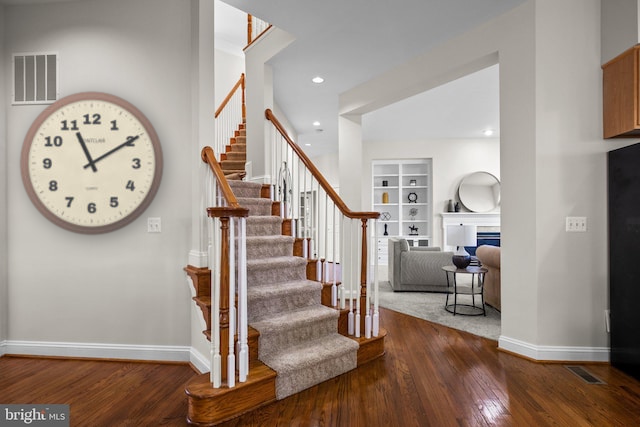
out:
{"hour": 11, "minute": 10}
